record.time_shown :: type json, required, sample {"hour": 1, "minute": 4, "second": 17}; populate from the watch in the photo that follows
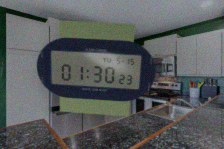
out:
{"hour": 1, "minute": 30, "second": 23}
